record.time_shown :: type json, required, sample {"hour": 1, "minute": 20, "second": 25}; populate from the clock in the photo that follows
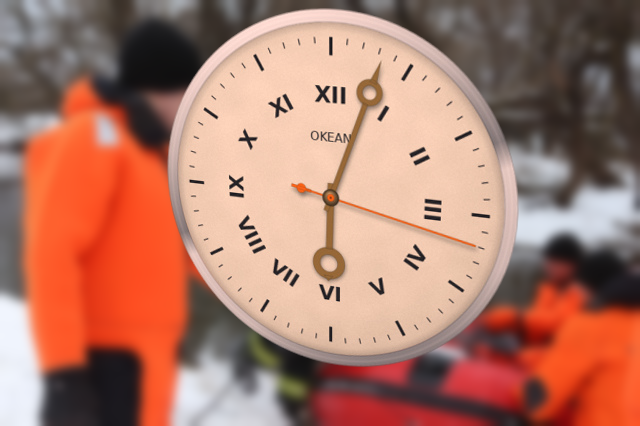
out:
{"hour": 6, "minute": 3, "second": 17}
